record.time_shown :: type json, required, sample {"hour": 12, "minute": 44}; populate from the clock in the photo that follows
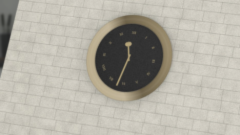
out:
{"hour": 11, "minute": 32}
